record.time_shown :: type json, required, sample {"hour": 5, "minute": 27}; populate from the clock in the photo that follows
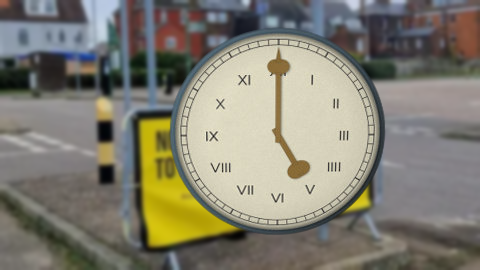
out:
{"hour": 5, "minute": 0}
